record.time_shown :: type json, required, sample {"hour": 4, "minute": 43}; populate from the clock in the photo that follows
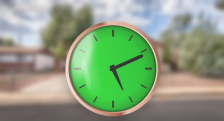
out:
{"hour": 5, "minute": 11}
